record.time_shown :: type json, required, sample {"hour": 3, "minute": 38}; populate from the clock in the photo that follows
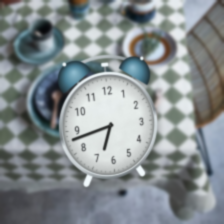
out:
{"hour": 6, "minute": 43}
